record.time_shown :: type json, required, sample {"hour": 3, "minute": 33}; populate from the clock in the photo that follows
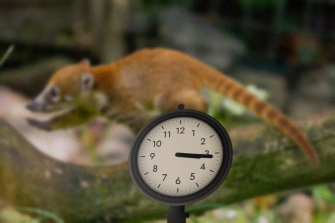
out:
{"hour": 3, "minute": 16}
